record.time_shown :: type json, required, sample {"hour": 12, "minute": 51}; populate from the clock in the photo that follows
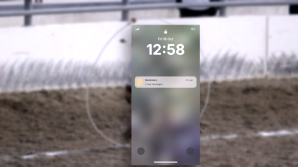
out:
{"hour": 12, "minute": 58}
